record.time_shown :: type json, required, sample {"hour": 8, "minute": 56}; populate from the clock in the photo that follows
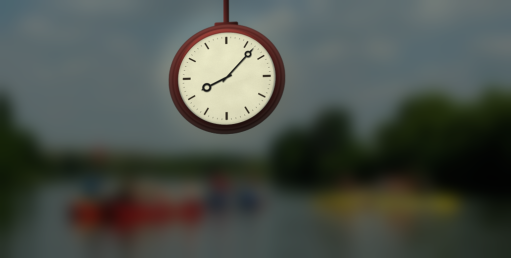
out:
{"hour": 8, "minute": 7}
